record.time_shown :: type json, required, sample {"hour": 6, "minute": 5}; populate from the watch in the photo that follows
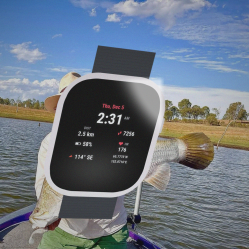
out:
{"hour": 2, "minute": 31}
